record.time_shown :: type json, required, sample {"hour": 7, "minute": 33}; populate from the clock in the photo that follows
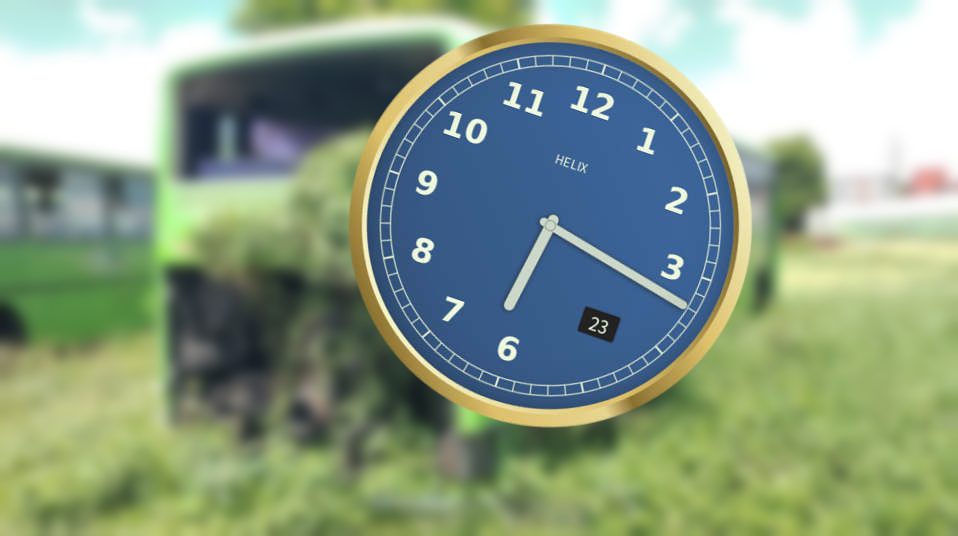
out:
{"hour": 6, "minute": 17}
